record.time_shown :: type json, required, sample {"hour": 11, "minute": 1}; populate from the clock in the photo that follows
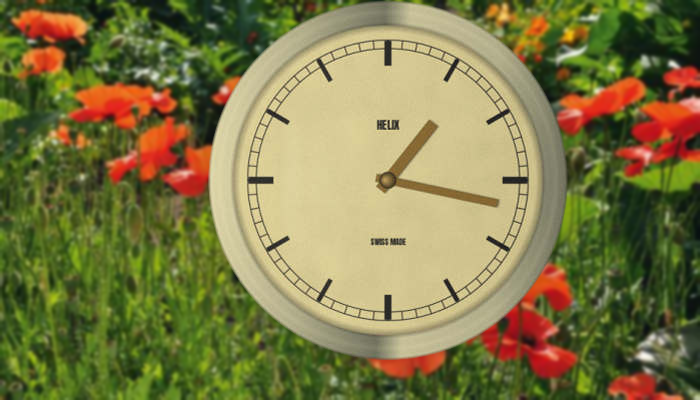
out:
{"hour": 1, "minute": 17}
